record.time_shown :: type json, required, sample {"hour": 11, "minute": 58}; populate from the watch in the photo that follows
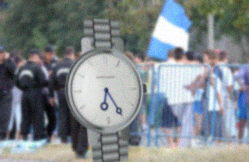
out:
{"hour": 6, "minute": 25}
